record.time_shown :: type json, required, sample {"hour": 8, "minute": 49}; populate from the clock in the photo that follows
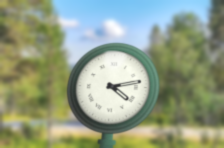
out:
{"hour": 4, "minute": 13}
